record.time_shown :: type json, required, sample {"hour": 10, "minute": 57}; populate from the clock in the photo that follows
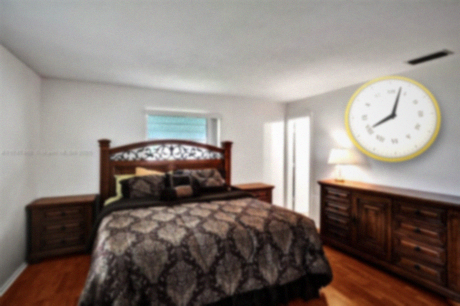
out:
{"hour": 8, "minute": 3}
